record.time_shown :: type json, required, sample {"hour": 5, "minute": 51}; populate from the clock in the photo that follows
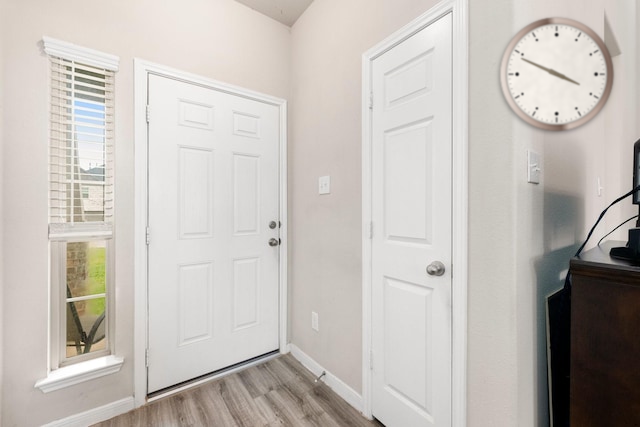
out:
{"hour": 3, "minute": 49}
